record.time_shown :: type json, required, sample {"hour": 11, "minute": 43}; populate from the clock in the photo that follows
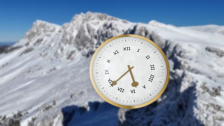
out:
{"hour": 5, "minute": 39}
